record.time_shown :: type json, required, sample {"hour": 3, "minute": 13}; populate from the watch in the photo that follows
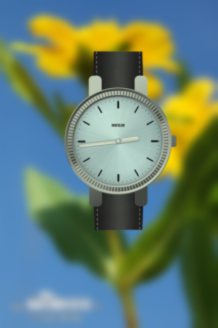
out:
{"hour": 2, "minute": 44}
